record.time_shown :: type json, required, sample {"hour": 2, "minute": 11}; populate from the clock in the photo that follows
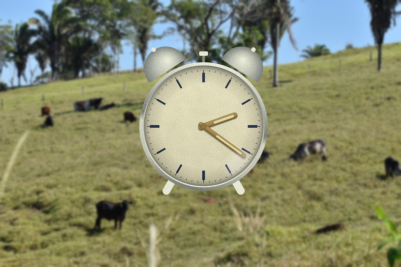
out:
{"hour": 2, "minute": 21}
